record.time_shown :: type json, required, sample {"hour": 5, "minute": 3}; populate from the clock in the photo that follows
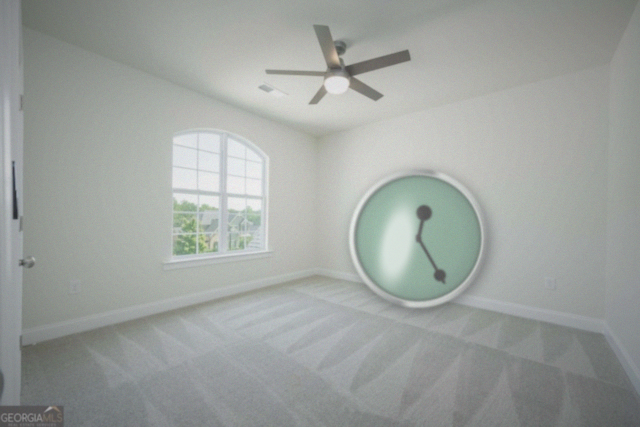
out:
{"hour": 12, "minute": 25}
